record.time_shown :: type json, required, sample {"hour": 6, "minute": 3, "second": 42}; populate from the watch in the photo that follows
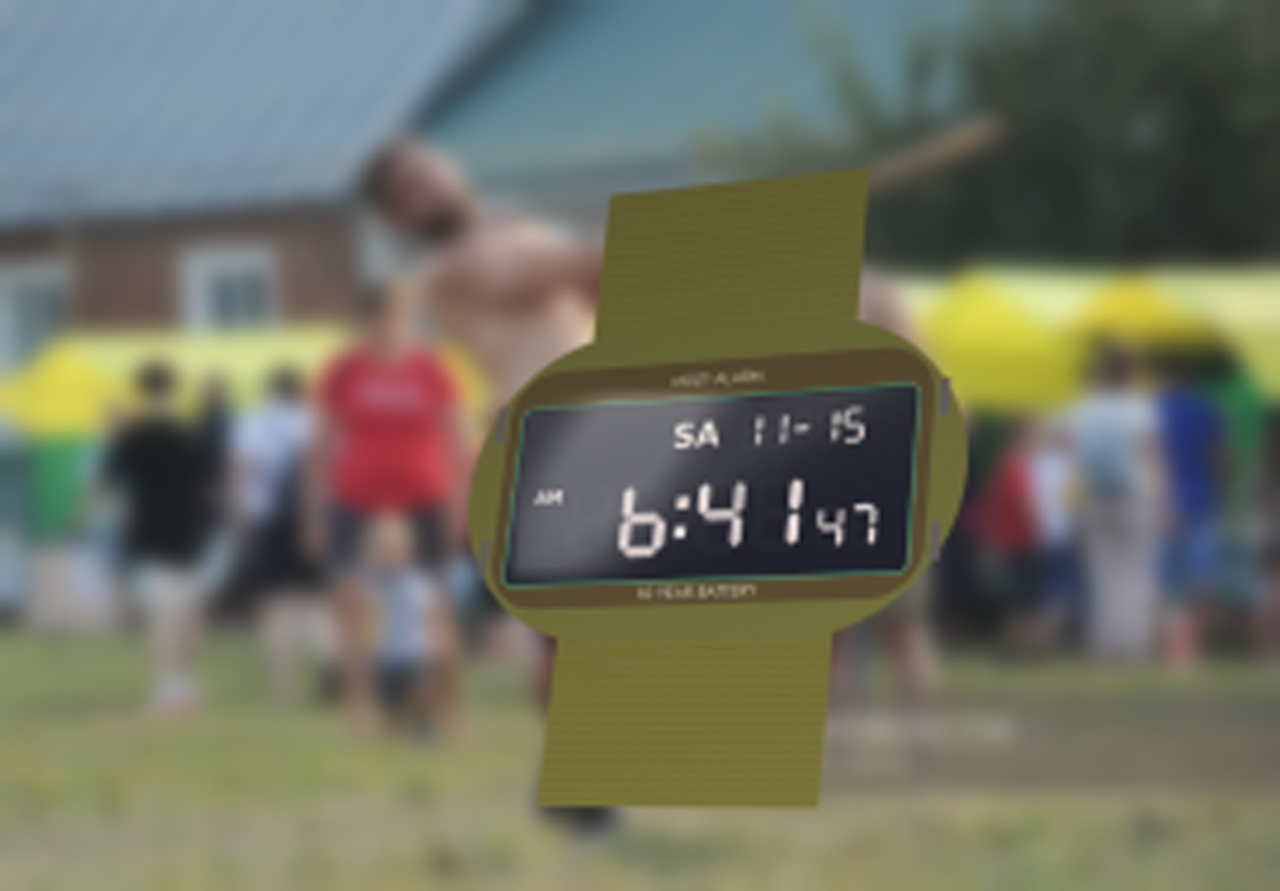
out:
{"hour": 6, "minute": 41, "second": 47}
